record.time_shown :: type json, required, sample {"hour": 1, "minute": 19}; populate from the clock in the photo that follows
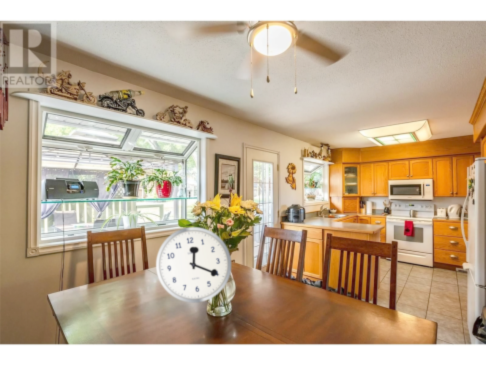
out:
{"hour": 12, "minute": 20}
